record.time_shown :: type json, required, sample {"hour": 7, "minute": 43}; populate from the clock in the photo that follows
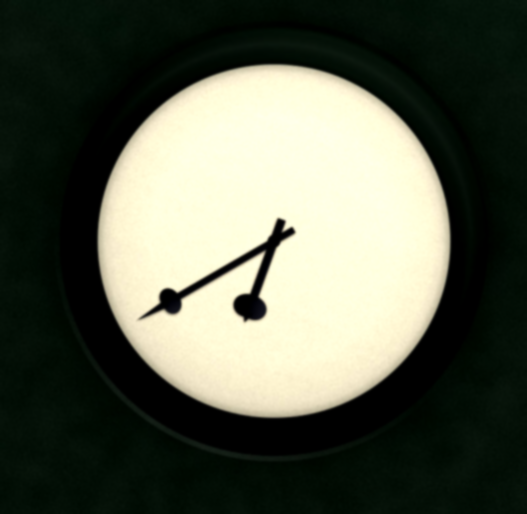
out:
{"hour": 6, "minute": 40}
